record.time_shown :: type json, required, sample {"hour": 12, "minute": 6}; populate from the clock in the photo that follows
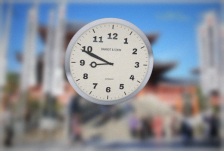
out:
{"hour": 8, "minute": 49}
